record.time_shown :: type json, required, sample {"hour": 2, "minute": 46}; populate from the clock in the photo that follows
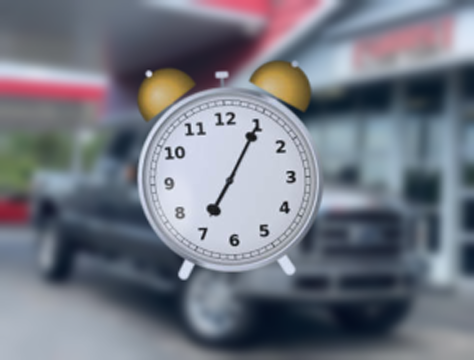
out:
{"hour": 7, "minute": 5}
